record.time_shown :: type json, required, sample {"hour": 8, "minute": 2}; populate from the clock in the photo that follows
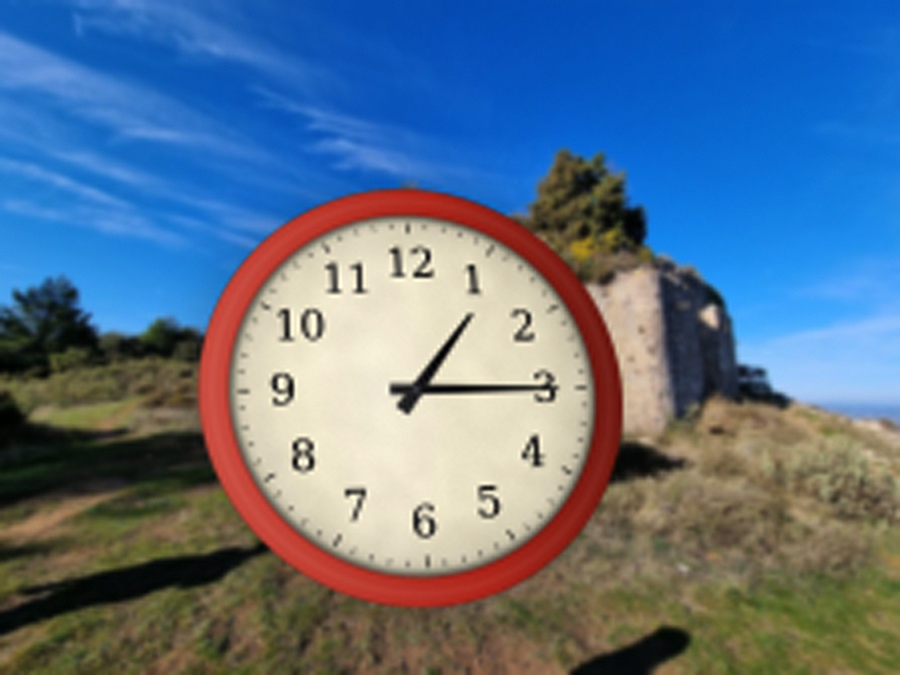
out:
{"hour": 1, "minute": 15}
